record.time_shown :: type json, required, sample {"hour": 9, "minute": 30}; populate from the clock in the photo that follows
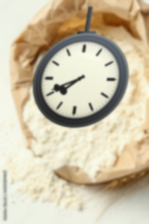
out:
{"hour": 7, "minute": 41}
